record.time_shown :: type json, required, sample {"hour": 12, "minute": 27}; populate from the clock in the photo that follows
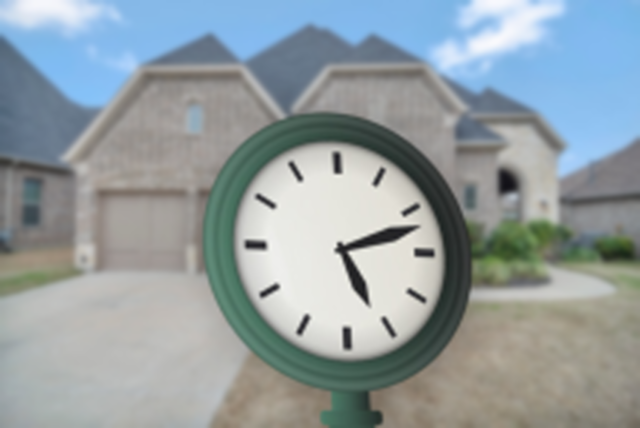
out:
{"hour": 5, "minute": 12}
